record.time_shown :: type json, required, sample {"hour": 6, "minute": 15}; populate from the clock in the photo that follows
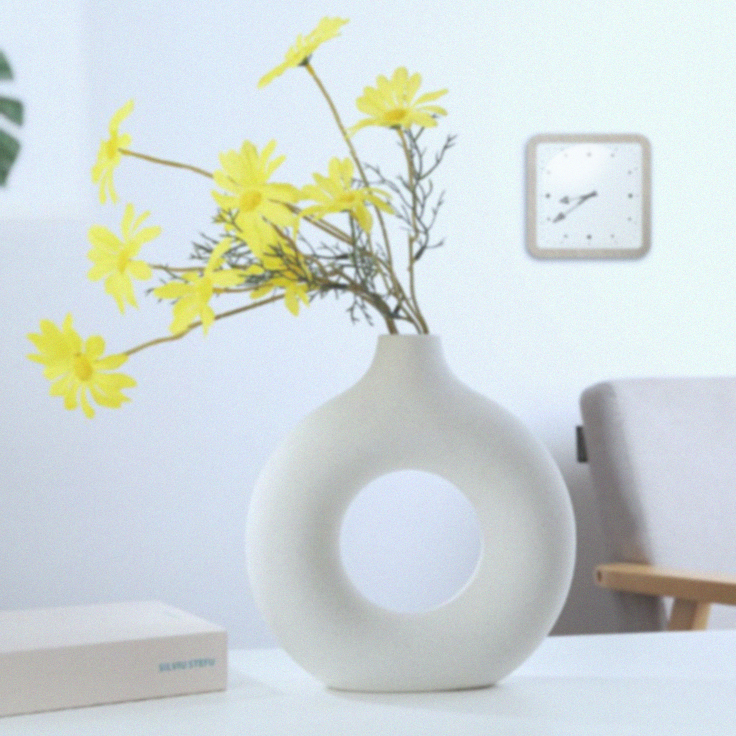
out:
{"hour": 8, "minute": 39}
